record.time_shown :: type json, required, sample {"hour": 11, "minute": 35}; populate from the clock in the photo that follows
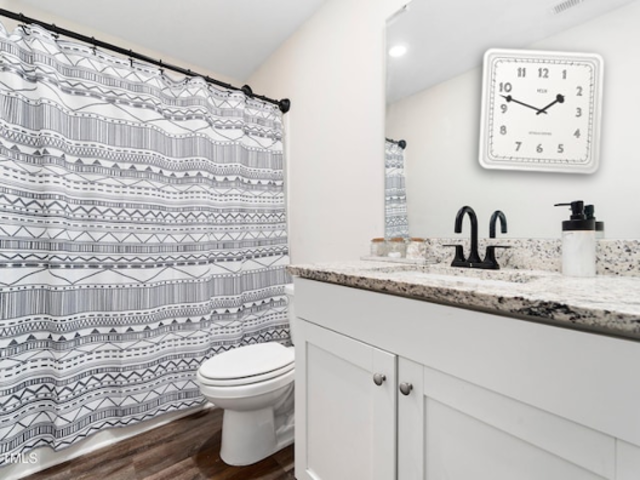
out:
{"hour": 1, "minute": 48}
